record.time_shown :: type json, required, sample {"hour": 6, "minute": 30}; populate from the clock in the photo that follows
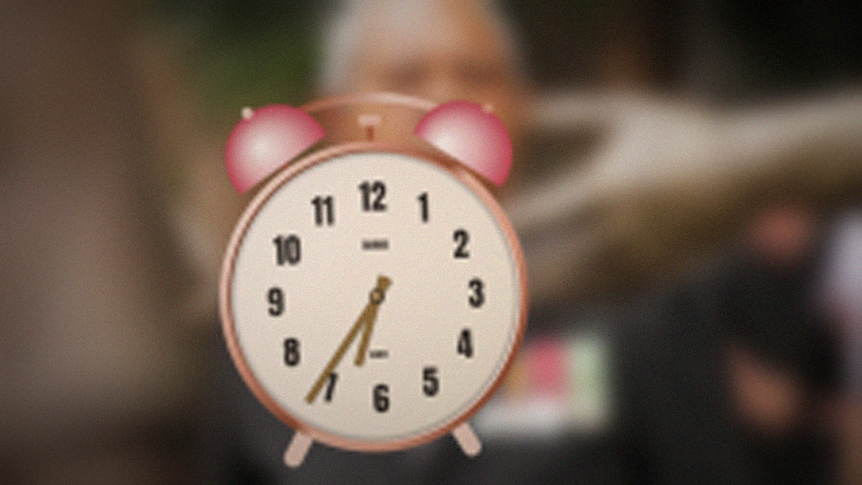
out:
{"hour": 6, "minute": 36}
